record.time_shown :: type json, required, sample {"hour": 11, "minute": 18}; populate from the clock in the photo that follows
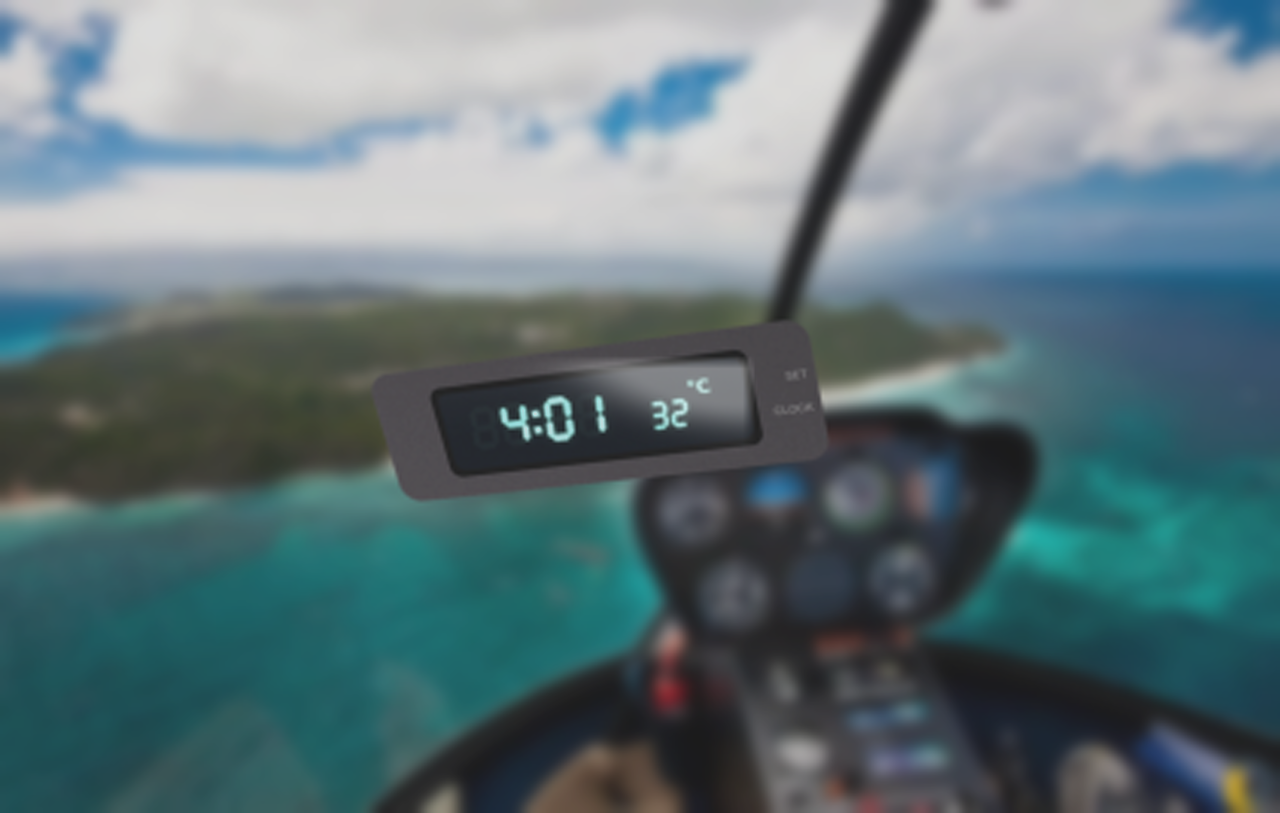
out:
{"hour": 4, "minute": 1}
